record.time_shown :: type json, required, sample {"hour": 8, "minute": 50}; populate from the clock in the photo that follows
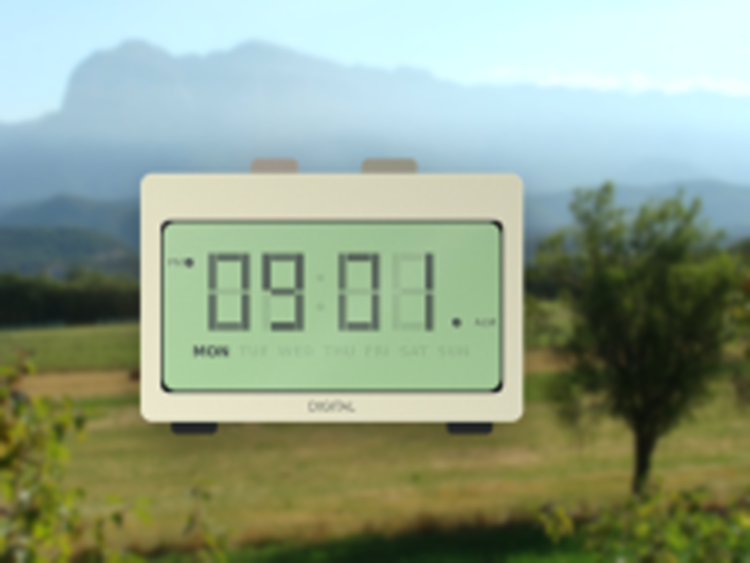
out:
{"hour": 9, "minute": 1}
